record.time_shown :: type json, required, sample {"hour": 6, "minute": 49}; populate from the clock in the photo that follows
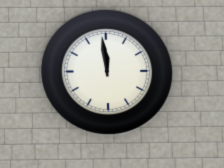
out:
{"hour": 11, "minute": 59}
